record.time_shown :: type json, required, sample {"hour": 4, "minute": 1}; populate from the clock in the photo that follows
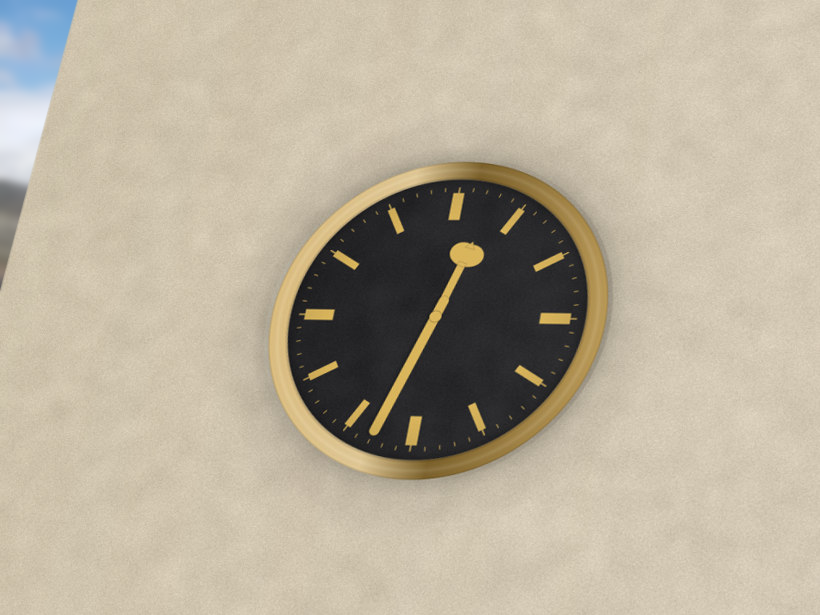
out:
{"hour": 12, "minute": 33}
